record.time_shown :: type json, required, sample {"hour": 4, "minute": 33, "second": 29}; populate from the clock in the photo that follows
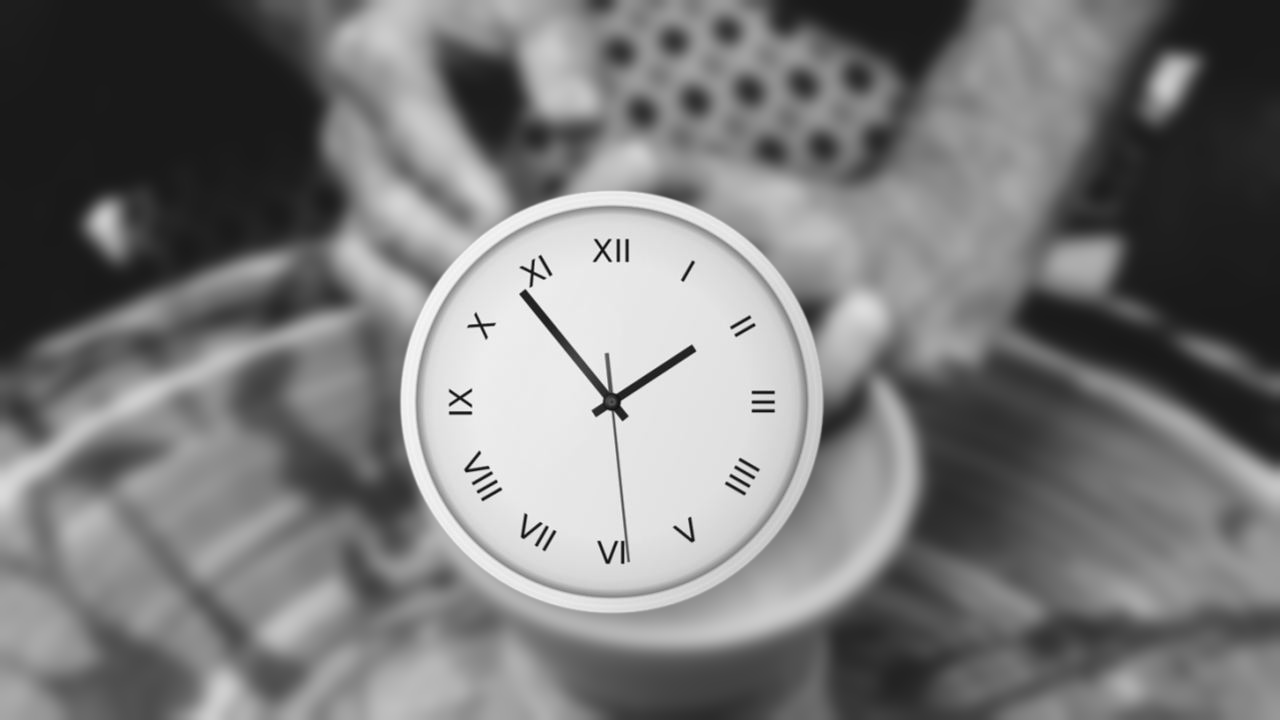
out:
{"hour": 1, "minute": 53, "second": 29}
